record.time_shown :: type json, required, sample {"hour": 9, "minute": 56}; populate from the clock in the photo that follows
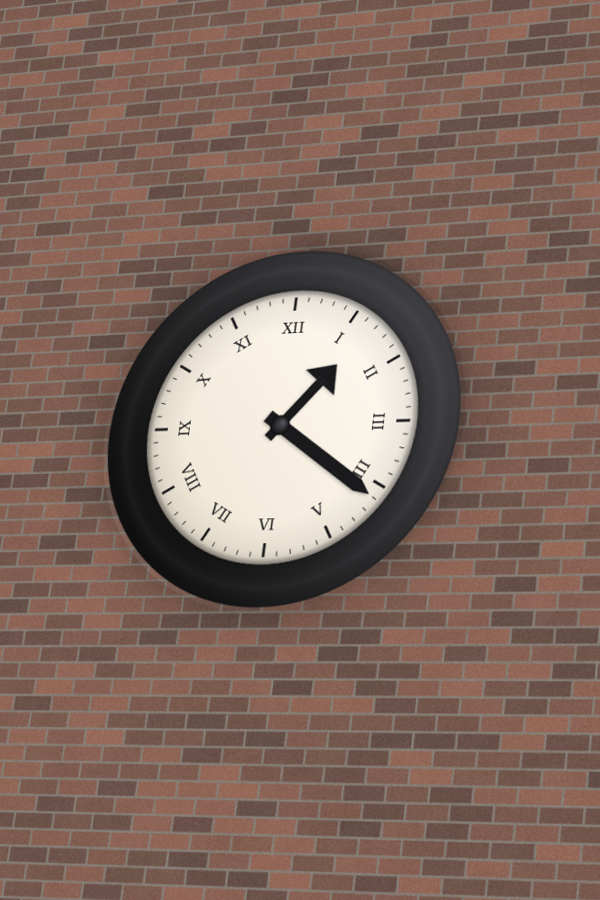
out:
{"hour": 1, "minute": 21}
